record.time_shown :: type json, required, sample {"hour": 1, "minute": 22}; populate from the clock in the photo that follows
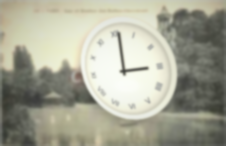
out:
{"hour": 3, "minute": 1}
